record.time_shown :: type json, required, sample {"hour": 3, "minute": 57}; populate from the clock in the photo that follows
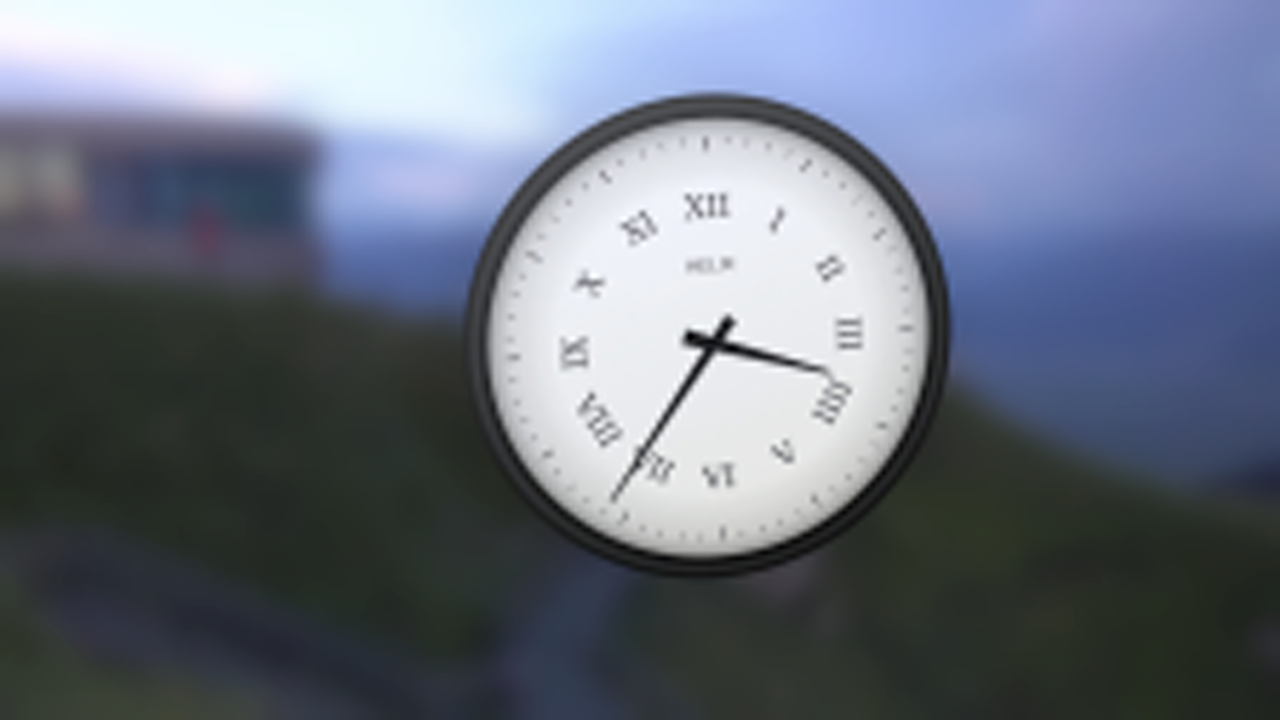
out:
{"hour": 3, "minute": 36}
